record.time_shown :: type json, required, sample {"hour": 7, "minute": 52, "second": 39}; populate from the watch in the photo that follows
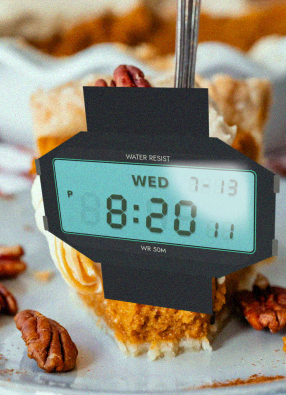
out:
{"hour": 8, "minute": 20, "second": 11}
